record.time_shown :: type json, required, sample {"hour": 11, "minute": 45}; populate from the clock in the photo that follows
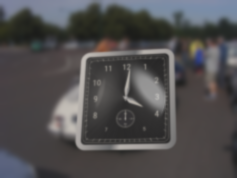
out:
{"hour": 4, "minute": 1}
